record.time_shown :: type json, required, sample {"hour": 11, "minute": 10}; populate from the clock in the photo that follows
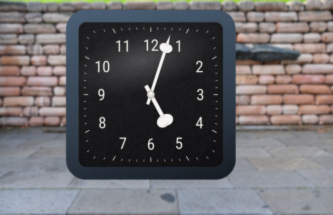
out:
{"hour": 5, "minute": 3}
